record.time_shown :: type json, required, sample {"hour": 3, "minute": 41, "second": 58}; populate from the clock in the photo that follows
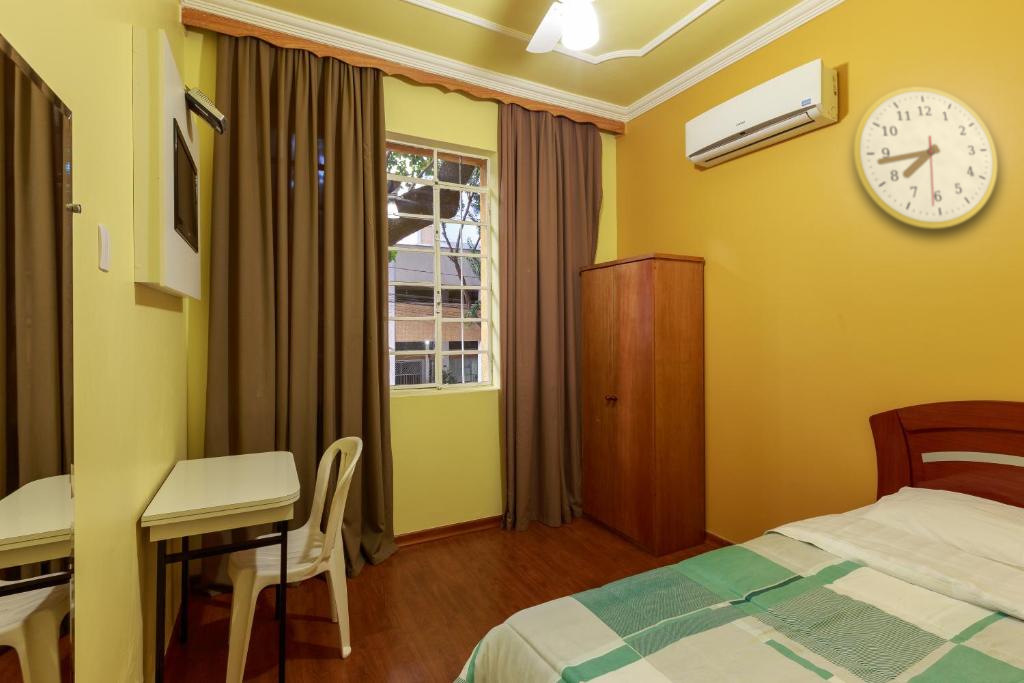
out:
{"hour": 7, "minute": 43, "second": 31}
